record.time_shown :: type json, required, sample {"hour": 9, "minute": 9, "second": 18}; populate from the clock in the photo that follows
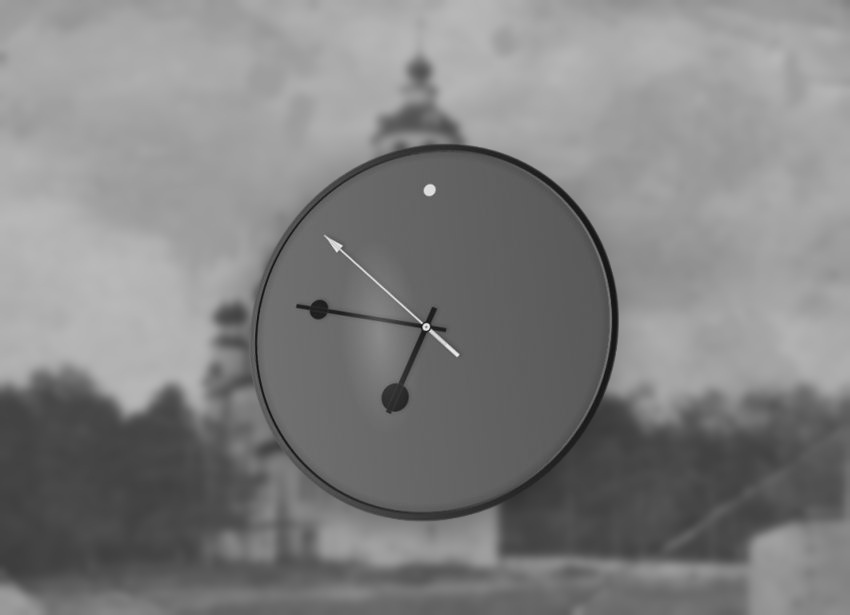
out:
{"hour": 6, "minute": 46, "second": 52}
